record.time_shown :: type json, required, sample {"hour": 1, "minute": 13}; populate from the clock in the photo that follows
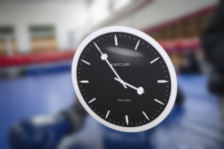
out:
{"hour": 3, "minute": 55}
